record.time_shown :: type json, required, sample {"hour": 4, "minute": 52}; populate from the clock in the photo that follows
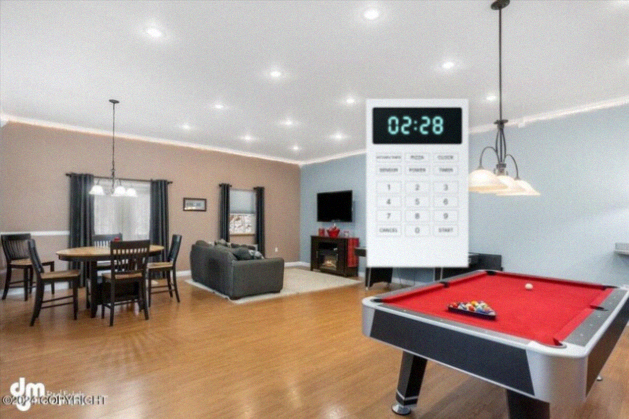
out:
{"hour": 2, "minute": 28}
